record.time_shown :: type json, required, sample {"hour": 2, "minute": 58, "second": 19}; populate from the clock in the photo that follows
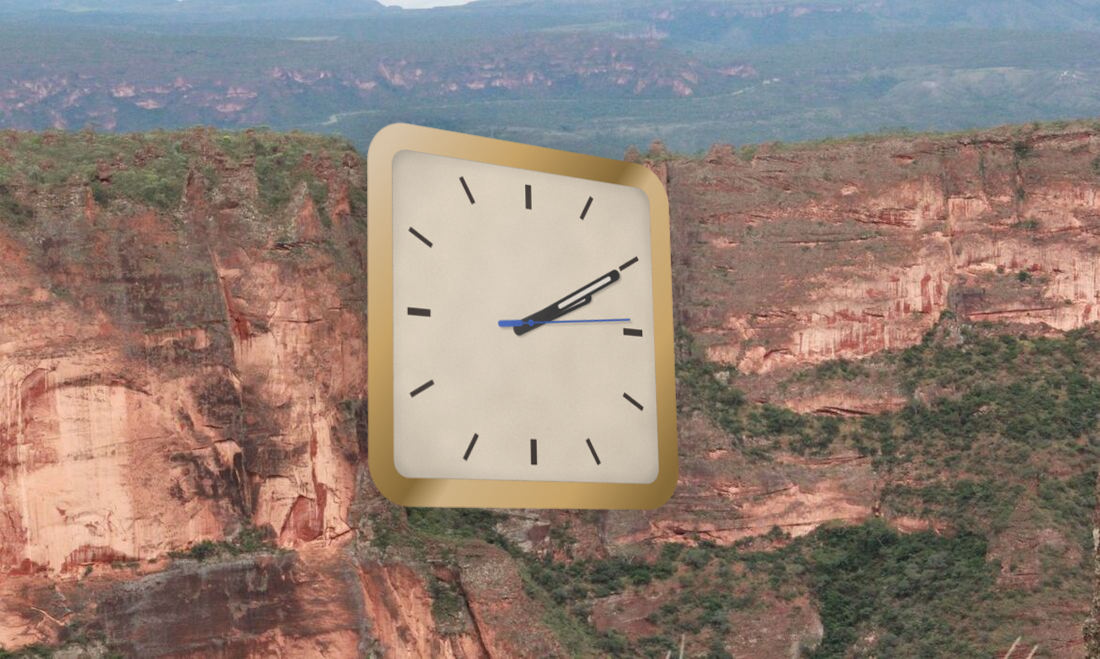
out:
{"hour": 2, "minute": 10, "second": 14}
